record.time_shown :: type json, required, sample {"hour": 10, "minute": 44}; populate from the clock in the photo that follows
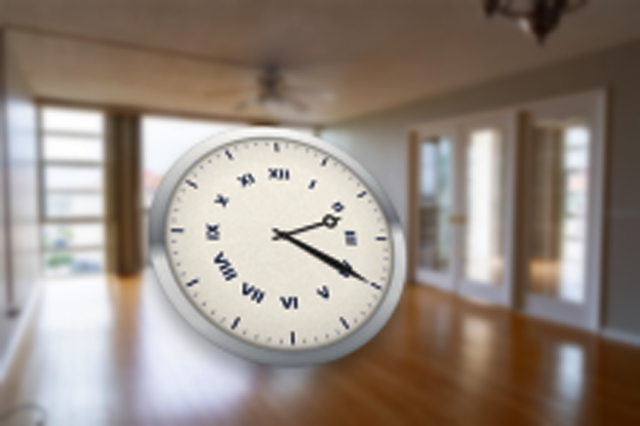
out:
{"hour": 2, "minute": 20}
